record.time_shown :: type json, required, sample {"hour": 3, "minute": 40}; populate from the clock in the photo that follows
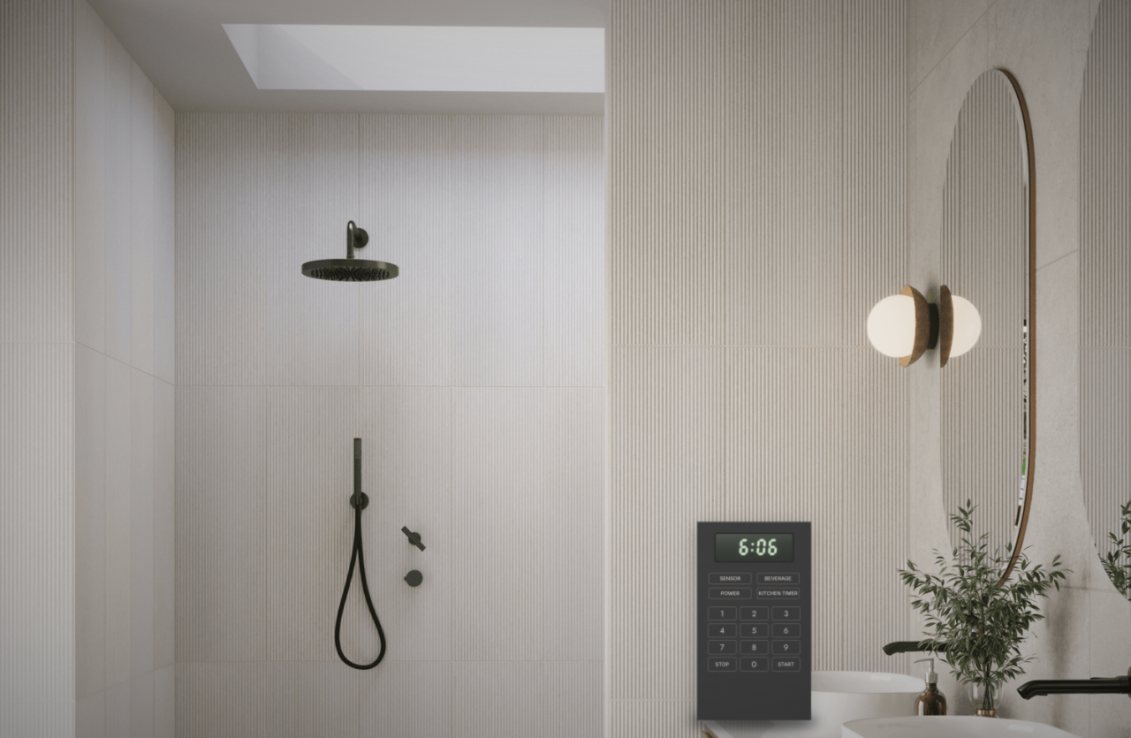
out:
{"hour": 6, "minute": 6}
